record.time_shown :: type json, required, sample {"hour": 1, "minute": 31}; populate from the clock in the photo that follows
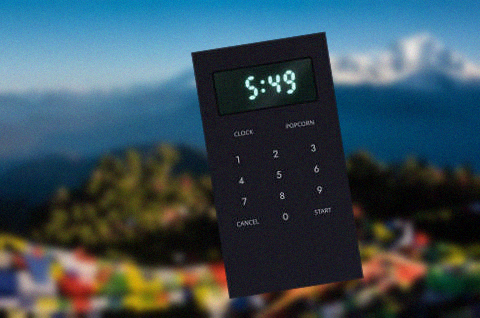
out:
{"hour": 5, "minute": 49}
